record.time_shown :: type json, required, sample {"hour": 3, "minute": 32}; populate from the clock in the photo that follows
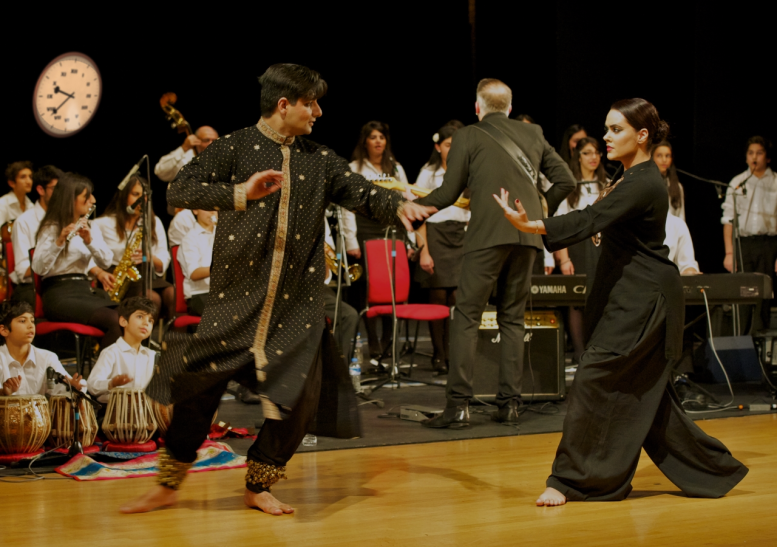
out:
{"hour": 9, "minute": 38}
